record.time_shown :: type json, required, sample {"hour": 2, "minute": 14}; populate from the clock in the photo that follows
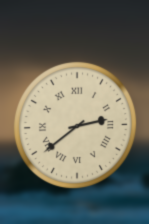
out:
{"hour": 2, "minute": 39}
